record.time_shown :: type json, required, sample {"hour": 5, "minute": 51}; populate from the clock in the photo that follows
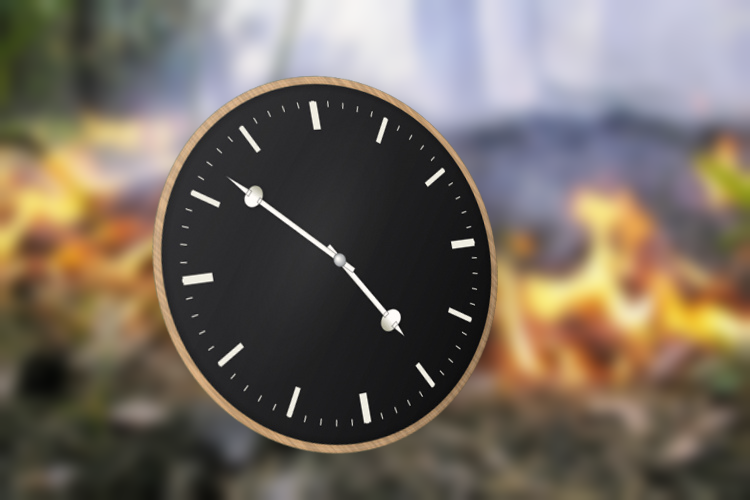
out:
{"hour": 4, "minute": 52}
